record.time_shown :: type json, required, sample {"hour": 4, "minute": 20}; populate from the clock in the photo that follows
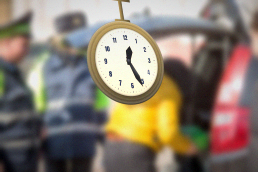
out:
{"hour": 12, "minute": 26}
